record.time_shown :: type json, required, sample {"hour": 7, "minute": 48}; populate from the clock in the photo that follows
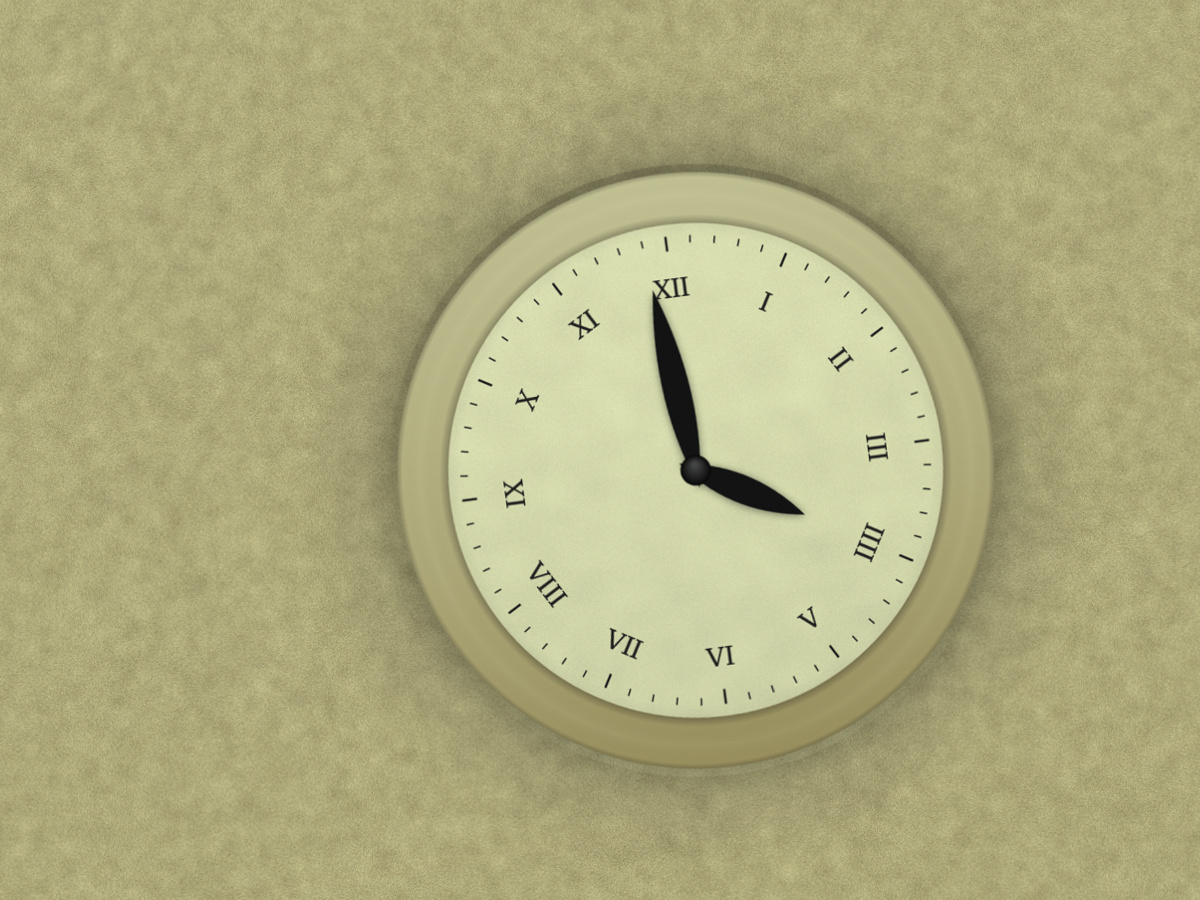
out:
{"hour": 3, "minute": 59}
